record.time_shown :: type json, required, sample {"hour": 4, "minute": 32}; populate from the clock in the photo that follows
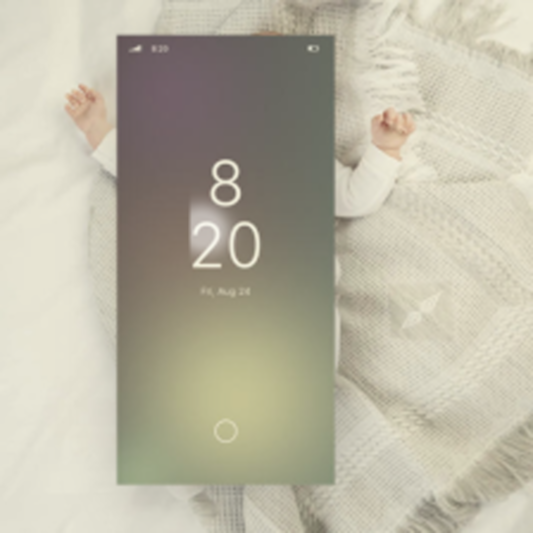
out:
{"hour": 8, "minute": 20}
